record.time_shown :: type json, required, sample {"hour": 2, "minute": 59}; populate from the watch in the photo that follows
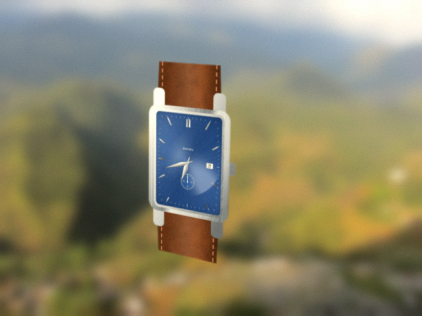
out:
{"hour": 6, "minute": 42}
